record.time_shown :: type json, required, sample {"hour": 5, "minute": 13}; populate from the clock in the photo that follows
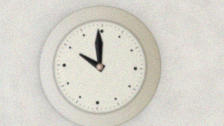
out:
{"hour": 9, "minute": 59}
